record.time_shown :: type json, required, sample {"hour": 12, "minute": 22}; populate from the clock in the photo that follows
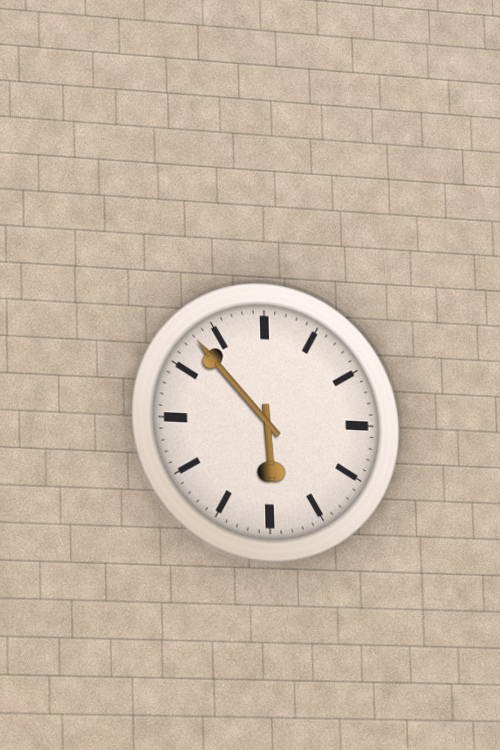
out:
{"hour": 5, "minute": 53}
